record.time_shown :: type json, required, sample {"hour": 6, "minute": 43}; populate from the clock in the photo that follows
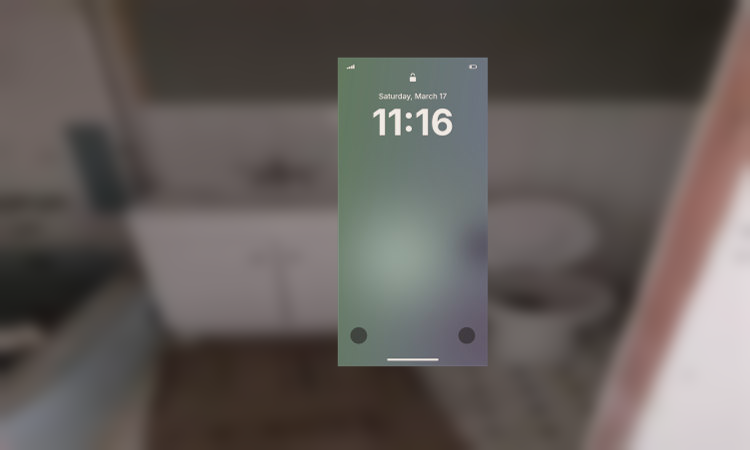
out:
{"hour": 11, "minute": 16}
